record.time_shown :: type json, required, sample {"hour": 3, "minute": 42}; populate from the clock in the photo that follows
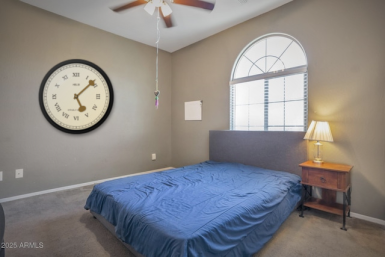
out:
{"hour": 5, "minute": 8}
